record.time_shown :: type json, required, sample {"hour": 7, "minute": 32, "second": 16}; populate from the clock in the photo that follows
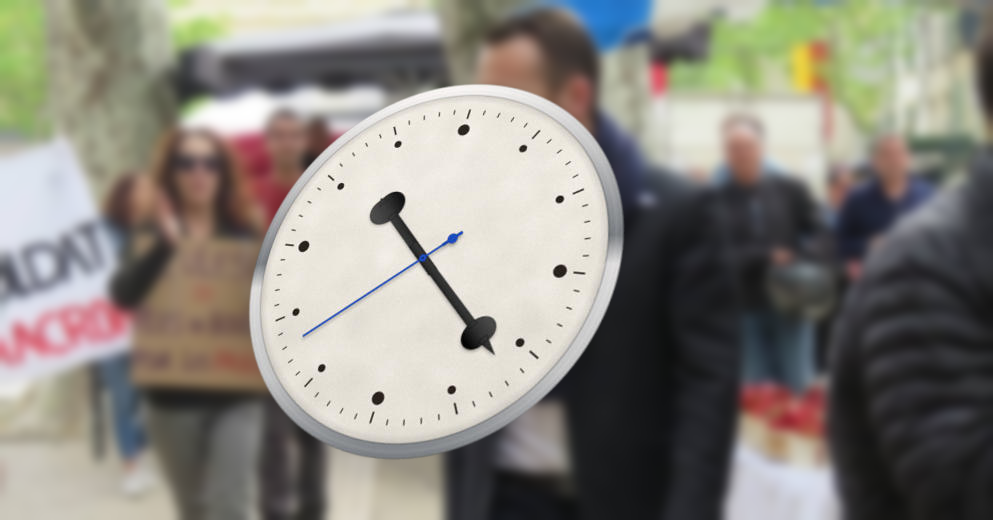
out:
{"hour": 10, "minute": 21, "second": 38}
